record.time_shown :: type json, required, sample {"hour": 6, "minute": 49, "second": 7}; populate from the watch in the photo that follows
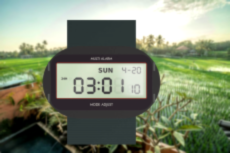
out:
{"hour": 3, "minute": 1, "second": 10}
